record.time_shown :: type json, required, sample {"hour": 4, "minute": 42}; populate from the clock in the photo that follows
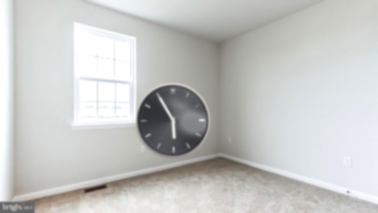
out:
{"hour": 5, "minute": 55}
